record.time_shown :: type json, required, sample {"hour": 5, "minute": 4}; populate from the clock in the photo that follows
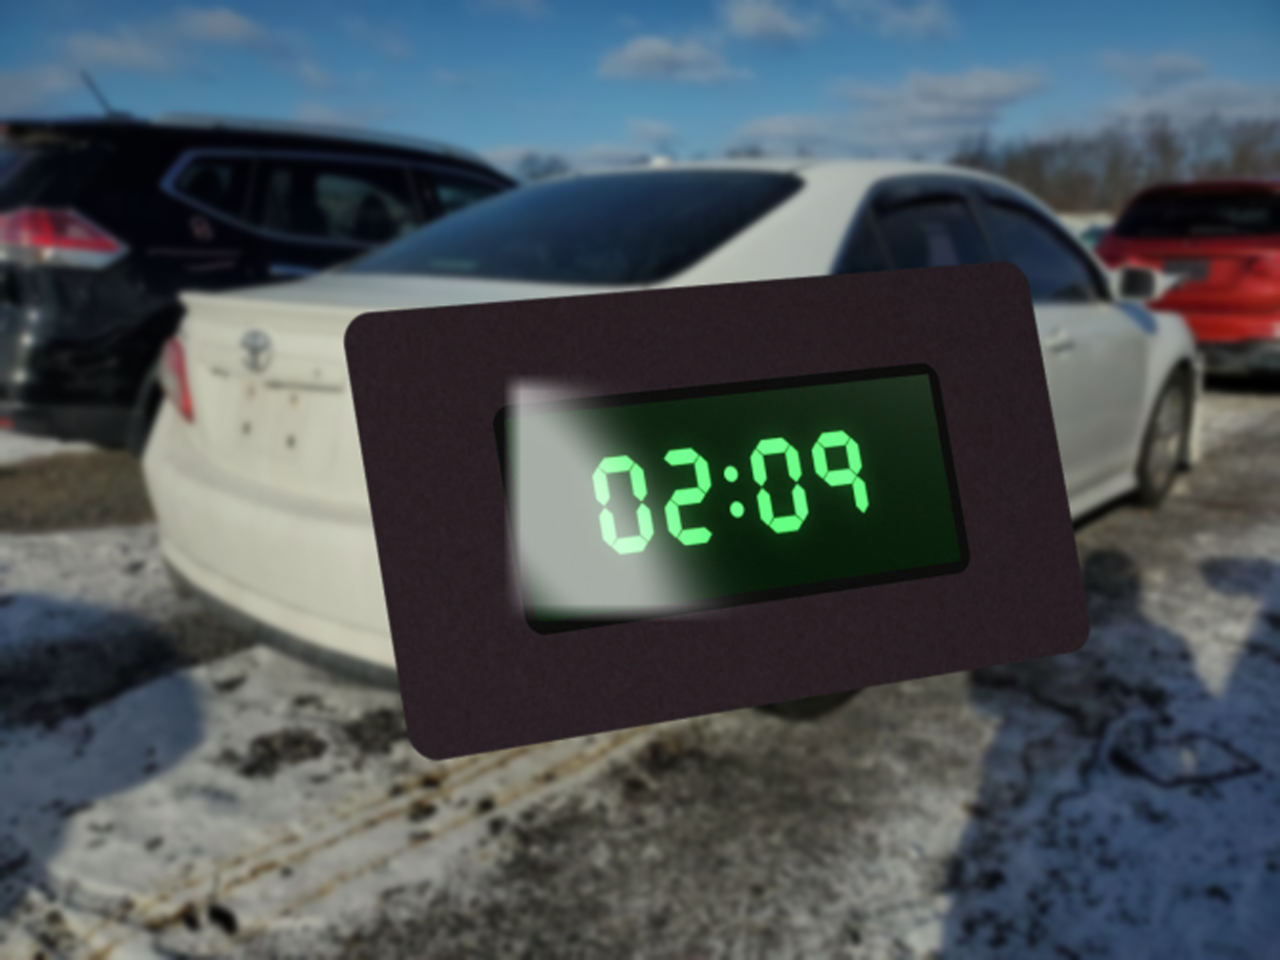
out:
{"hour": 2, "minute": 9}
